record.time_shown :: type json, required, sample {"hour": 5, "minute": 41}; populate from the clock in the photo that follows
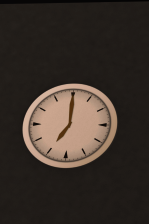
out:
{"hour": 7, "minute": 0}
